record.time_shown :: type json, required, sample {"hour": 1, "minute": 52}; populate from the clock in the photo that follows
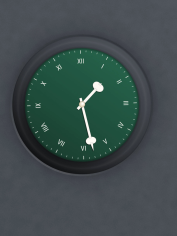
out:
{"hour": 1, "minute": 28}
